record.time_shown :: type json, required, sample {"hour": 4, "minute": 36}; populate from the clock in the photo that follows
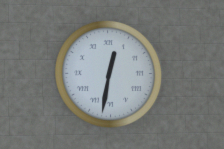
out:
{"hour": 12, "minute": 32}
